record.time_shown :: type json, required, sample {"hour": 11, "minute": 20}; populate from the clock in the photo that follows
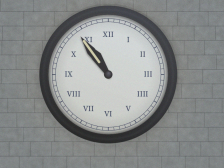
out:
{"hour": 10, "minute": 54}
